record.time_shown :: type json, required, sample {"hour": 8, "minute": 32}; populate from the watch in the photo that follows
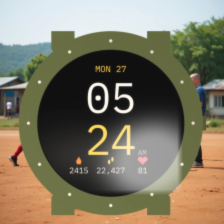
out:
{"hour": 5, "minute": 24}
